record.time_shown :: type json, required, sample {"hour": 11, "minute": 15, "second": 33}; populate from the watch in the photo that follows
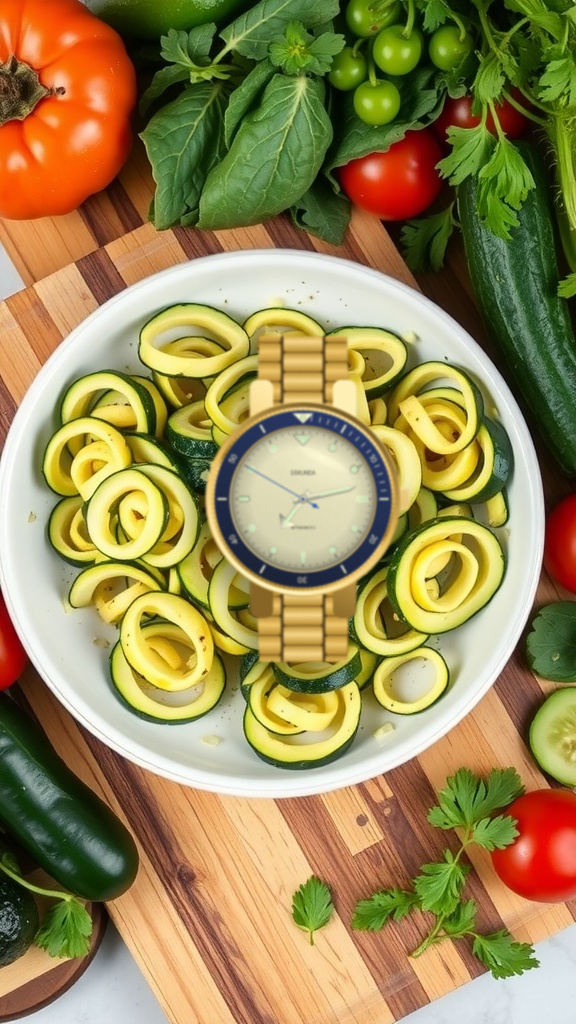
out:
{"hour": 7, "minute": 12, "second": 50}
